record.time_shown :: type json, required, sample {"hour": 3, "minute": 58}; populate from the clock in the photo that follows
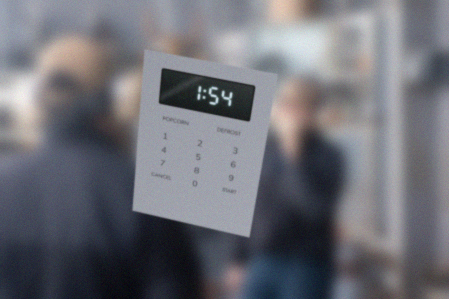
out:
{"hour": 1, "minute": 54}
